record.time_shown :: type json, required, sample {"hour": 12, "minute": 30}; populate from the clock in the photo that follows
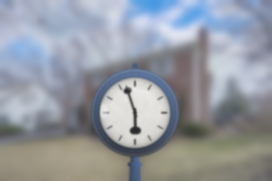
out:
{"hour": 5, "minute": 57}
